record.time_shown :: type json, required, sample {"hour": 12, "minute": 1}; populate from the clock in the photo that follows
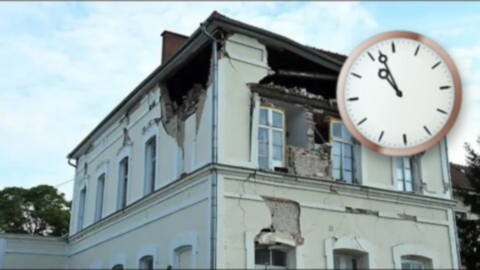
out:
{"hour": 10, "minute": 57}
